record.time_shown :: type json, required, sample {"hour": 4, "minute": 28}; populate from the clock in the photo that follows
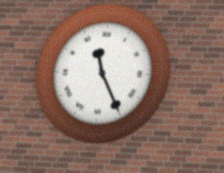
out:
{"hour": 11, "minute": 25}
